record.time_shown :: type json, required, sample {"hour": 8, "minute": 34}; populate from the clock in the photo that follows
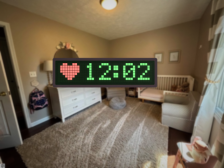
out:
{"hour": 12, "minute": 2}
